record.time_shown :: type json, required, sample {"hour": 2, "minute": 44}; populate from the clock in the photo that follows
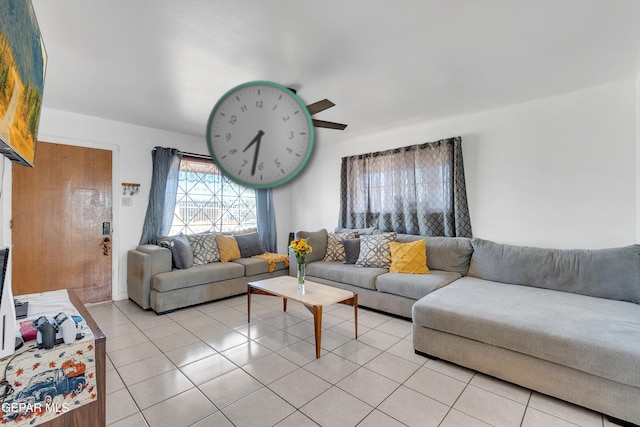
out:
{"hour": 7, "minute": 32}
